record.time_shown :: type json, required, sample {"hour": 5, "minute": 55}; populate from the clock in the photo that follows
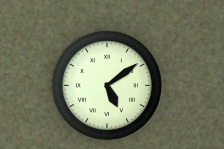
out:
{"hour": 5, "minute": 9}
